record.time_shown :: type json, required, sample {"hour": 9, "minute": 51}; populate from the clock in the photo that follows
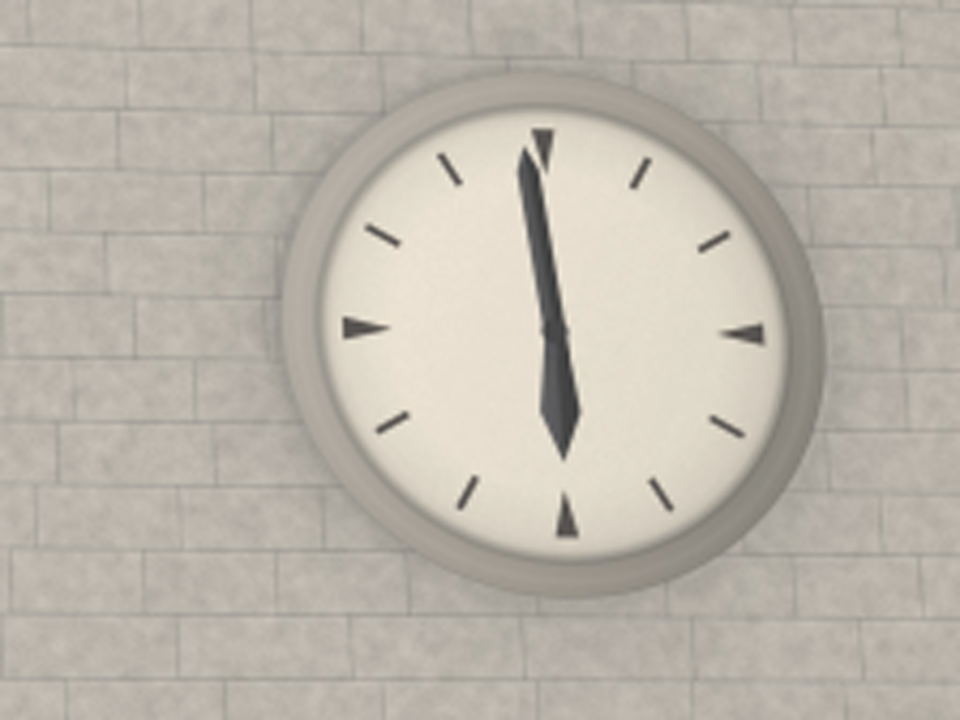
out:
{"hour": 5, "minute": 59}
